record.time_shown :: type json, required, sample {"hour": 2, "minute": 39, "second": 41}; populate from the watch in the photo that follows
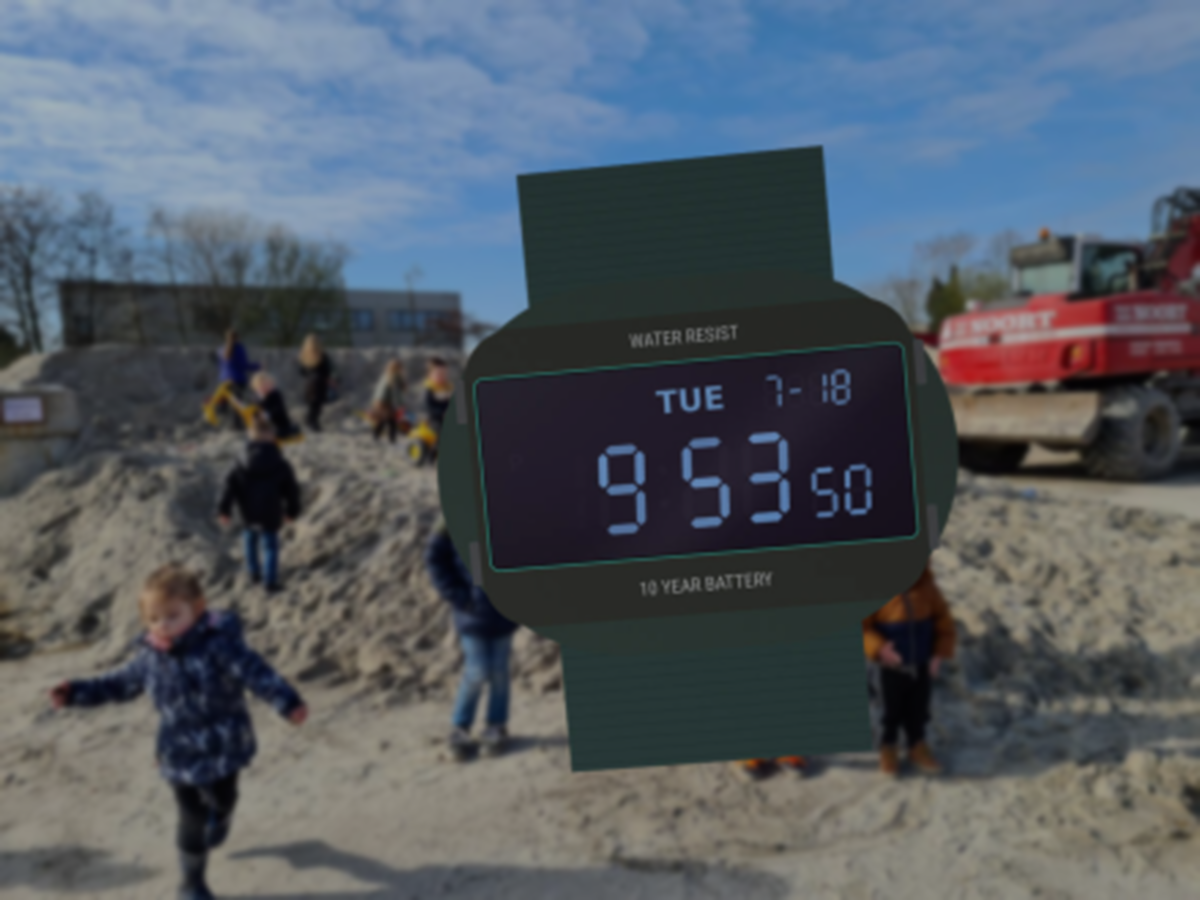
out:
{"hour": 9, "minute": 53, "second": 50}
